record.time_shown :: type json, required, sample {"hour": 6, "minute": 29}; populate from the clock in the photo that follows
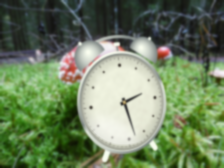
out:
{"hour": 2, "minute": 28}
